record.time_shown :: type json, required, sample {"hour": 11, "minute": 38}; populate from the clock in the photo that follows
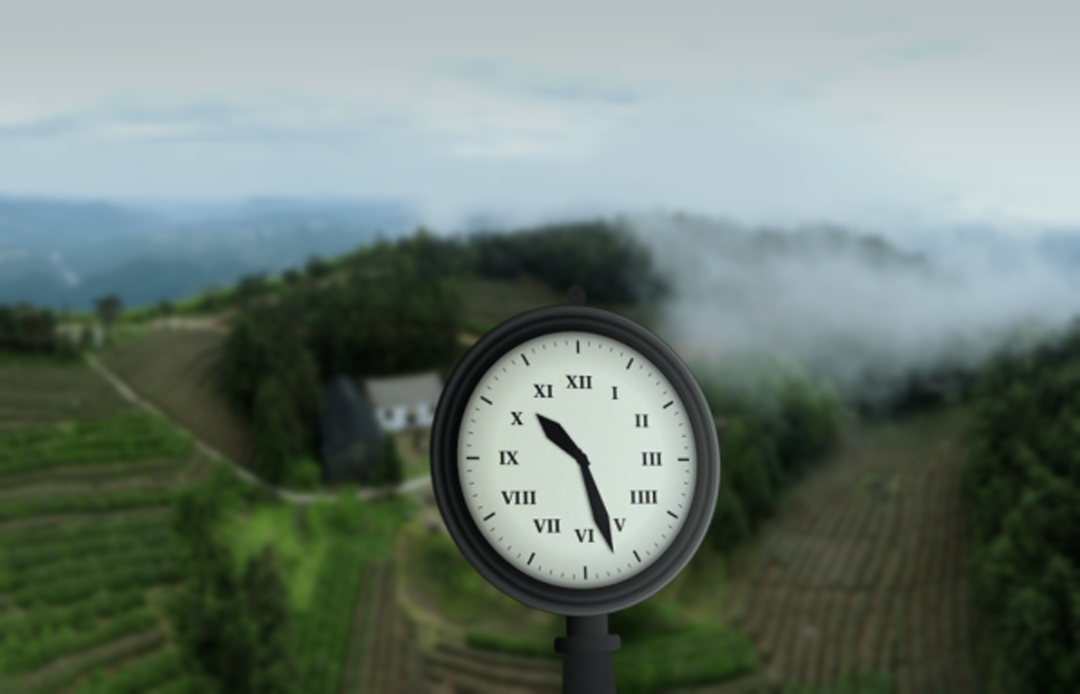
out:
{"hour": 10, "minute": 27}
